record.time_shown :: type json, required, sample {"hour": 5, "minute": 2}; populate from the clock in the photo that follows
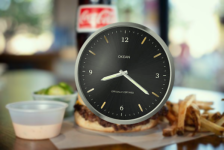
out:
{"hour": 8, "minute": 21}
